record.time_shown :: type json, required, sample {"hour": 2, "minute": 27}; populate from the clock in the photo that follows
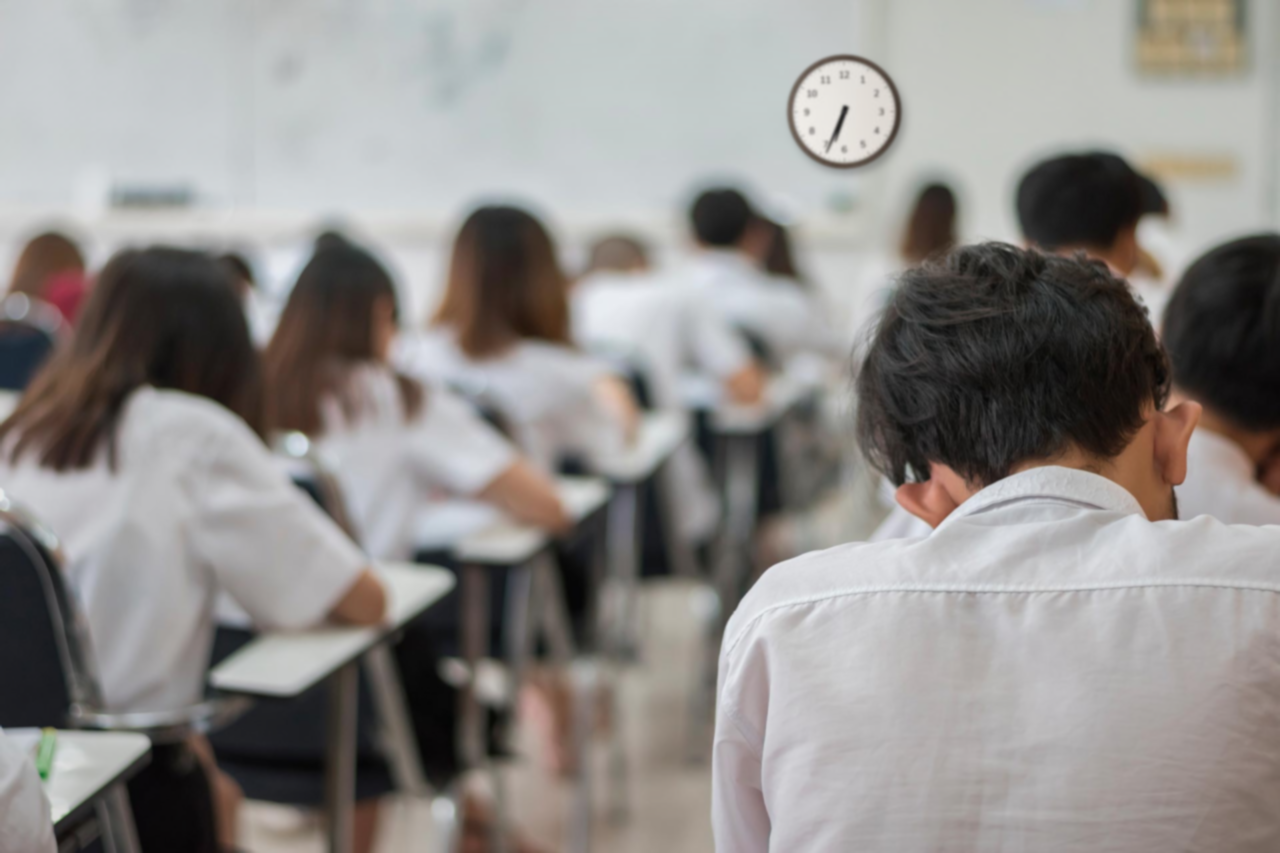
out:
{"hour": 6, "minute": 34}
